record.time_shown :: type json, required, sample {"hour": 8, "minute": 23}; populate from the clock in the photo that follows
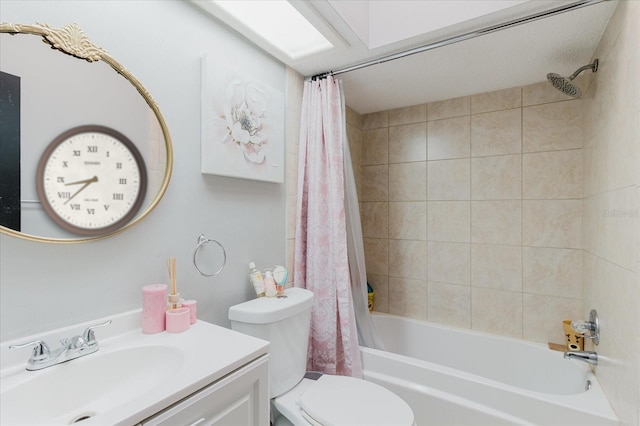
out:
{"hour": 8, "minute": 38}
